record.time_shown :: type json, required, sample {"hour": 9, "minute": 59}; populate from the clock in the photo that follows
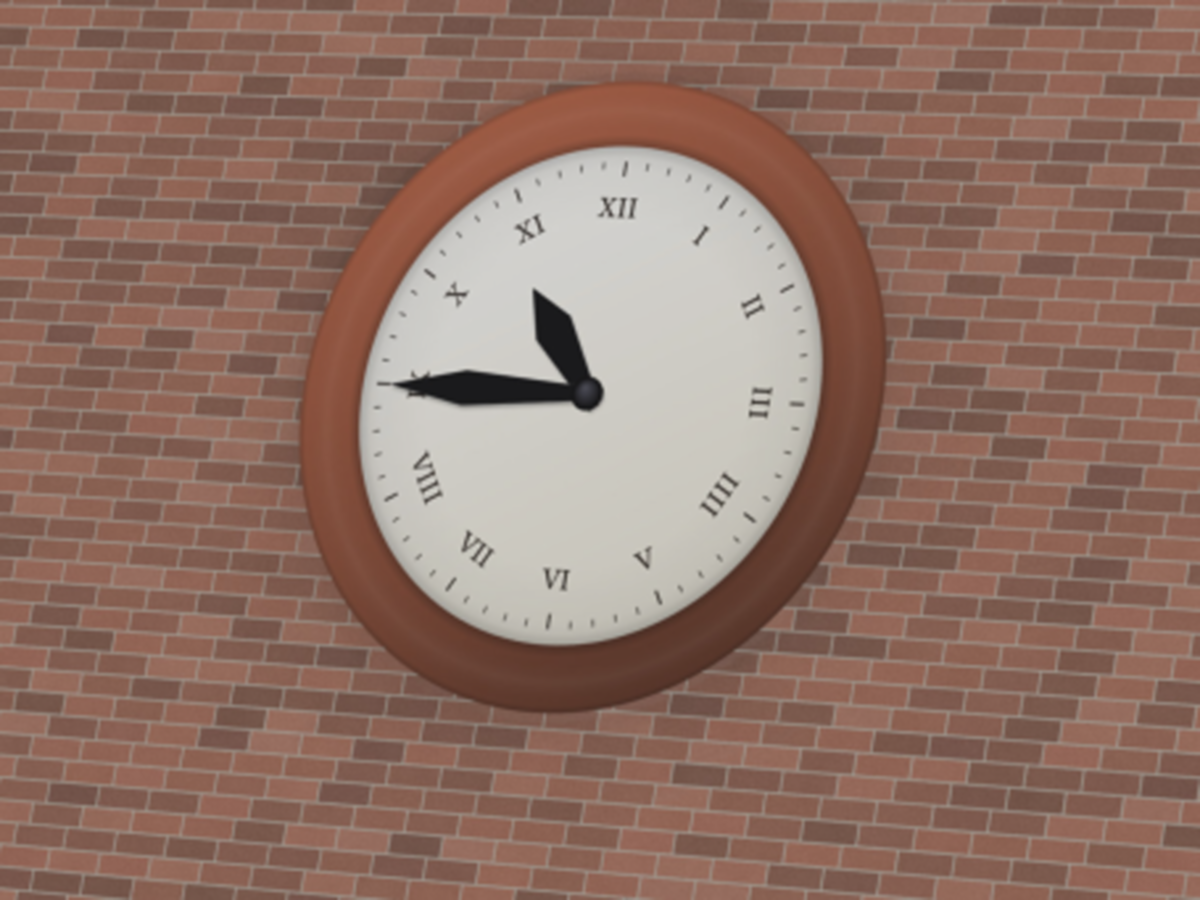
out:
{"hour": 10, "minute": 45}
